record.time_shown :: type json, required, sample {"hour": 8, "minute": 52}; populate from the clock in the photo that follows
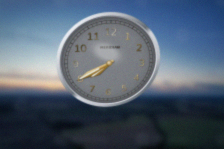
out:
{"hour": 7, "minute": 40}
